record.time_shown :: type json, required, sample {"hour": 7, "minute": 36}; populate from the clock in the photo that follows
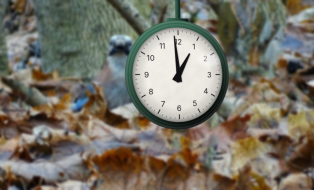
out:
{"hour": 12, "minute": 59}
